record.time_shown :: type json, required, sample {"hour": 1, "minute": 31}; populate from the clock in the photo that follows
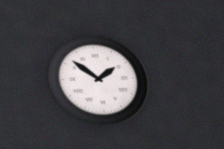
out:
{"hour": 1, "minute": 52}
